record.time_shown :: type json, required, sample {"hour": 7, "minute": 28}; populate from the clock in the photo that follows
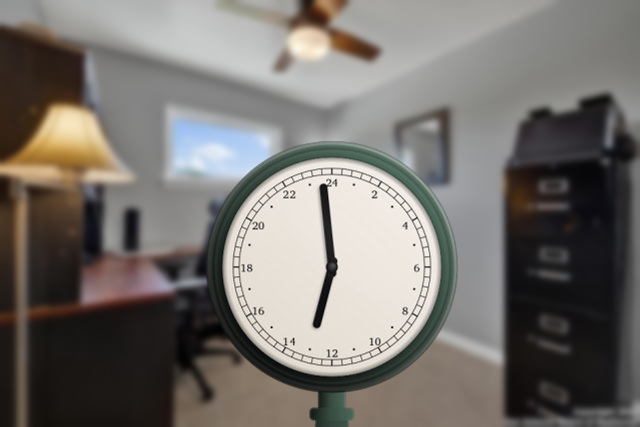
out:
{"hour": 12, "minute": 59}
